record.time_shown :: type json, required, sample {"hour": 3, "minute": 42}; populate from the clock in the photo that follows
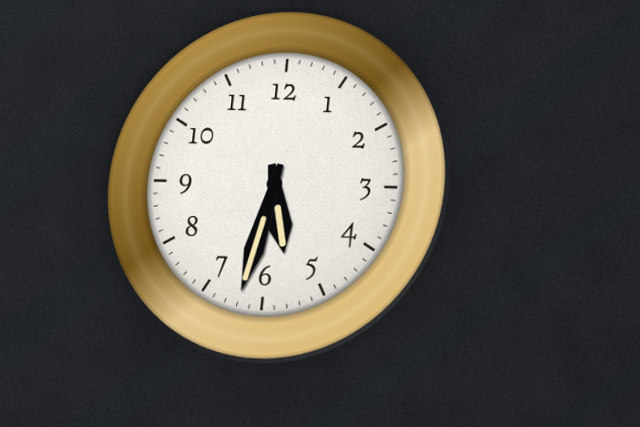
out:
{"hour": 5, "minute": 32}
